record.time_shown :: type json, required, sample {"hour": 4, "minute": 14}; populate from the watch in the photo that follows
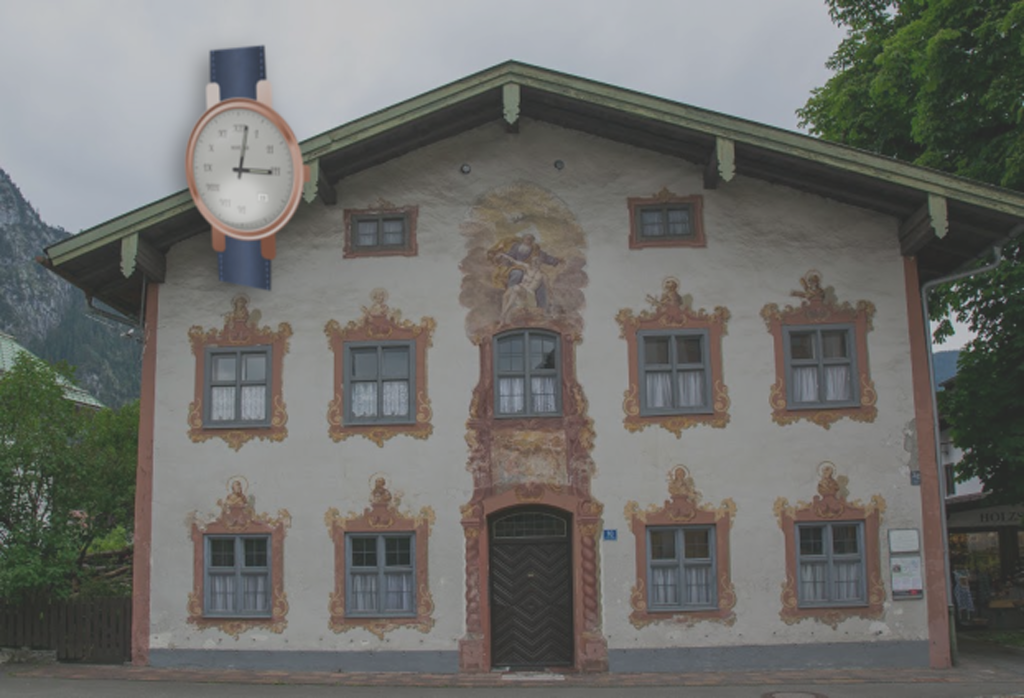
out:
{"hour": 3, "minute": 2}
